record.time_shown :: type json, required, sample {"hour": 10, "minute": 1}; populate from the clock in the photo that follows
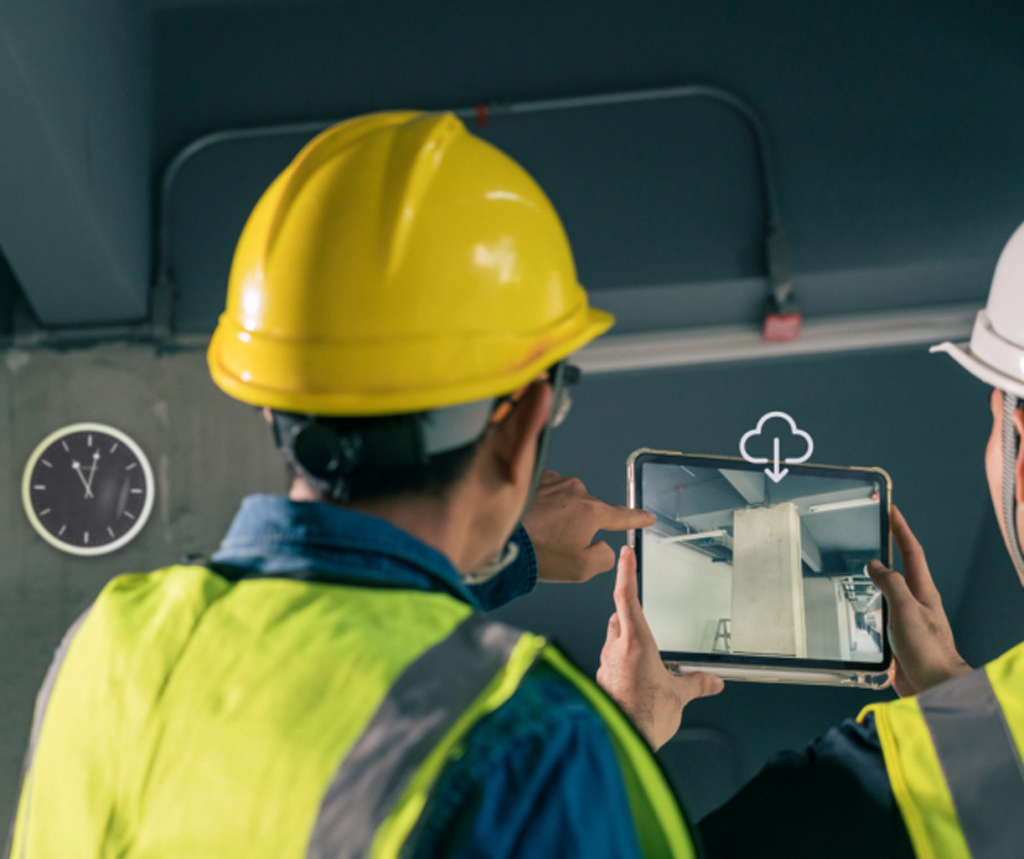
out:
{"hour": 11, "minute": 2}
